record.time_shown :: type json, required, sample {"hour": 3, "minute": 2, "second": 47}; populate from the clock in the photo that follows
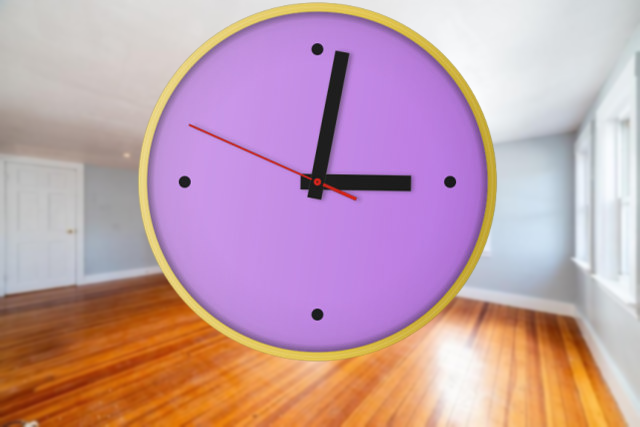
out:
{"hour": 3, "minute": 1, "second": 49}
